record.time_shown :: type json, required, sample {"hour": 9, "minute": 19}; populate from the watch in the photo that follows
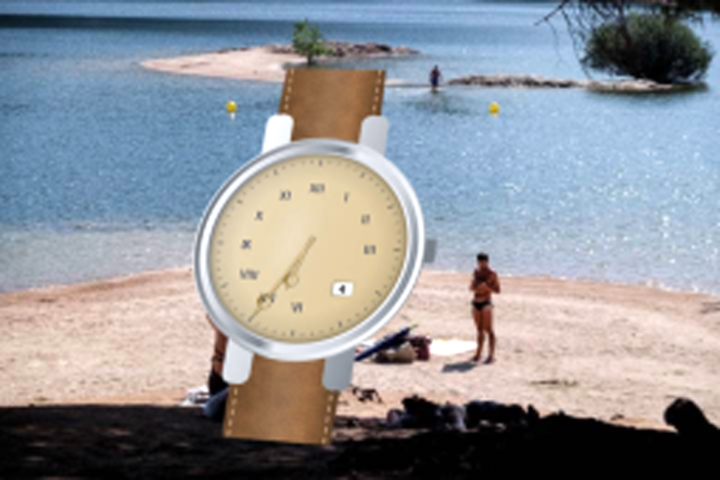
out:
{"hour": 6, "minute": 35}
